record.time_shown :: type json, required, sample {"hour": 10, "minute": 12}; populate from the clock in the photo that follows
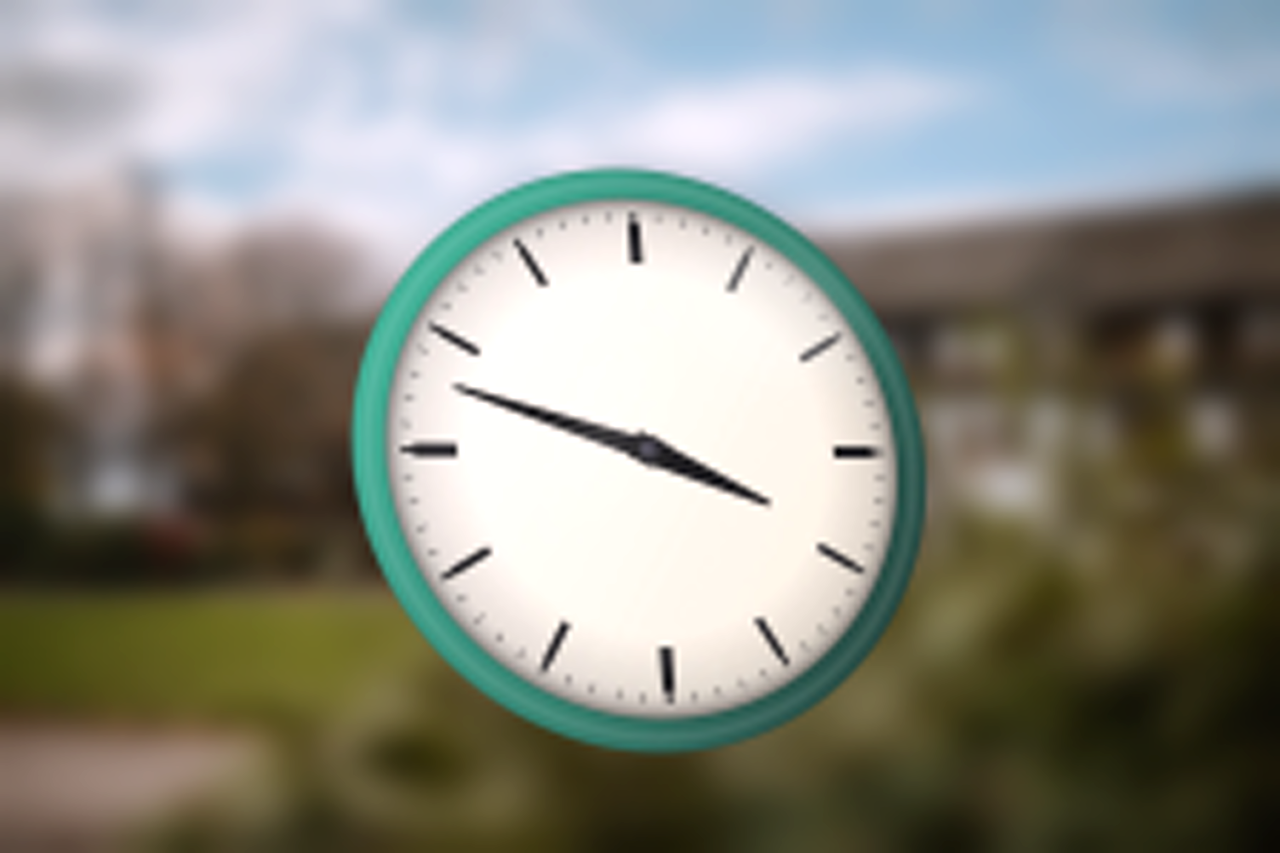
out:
{"hour": 3, "minute": 48}
